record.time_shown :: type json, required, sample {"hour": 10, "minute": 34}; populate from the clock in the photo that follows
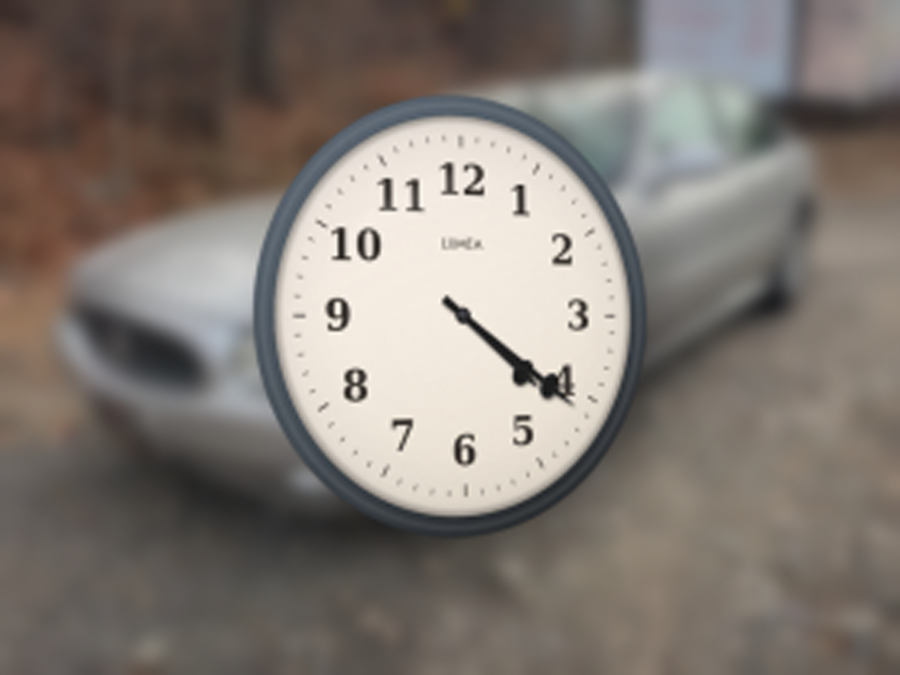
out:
{"hour": 4, "minute": 21}
